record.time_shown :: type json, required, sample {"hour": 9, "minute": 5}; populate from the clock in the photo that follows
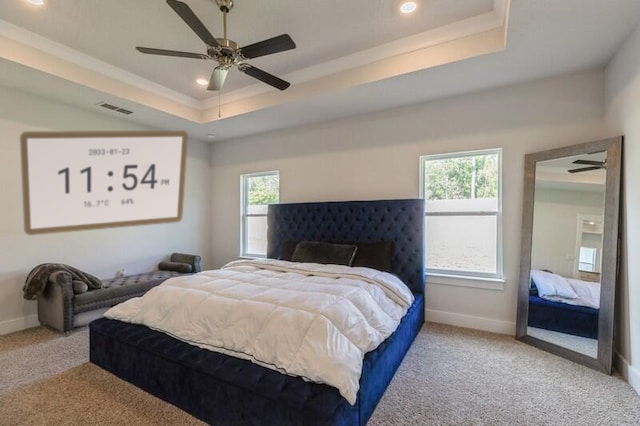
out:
{"hour": 11, "minute": 54}
